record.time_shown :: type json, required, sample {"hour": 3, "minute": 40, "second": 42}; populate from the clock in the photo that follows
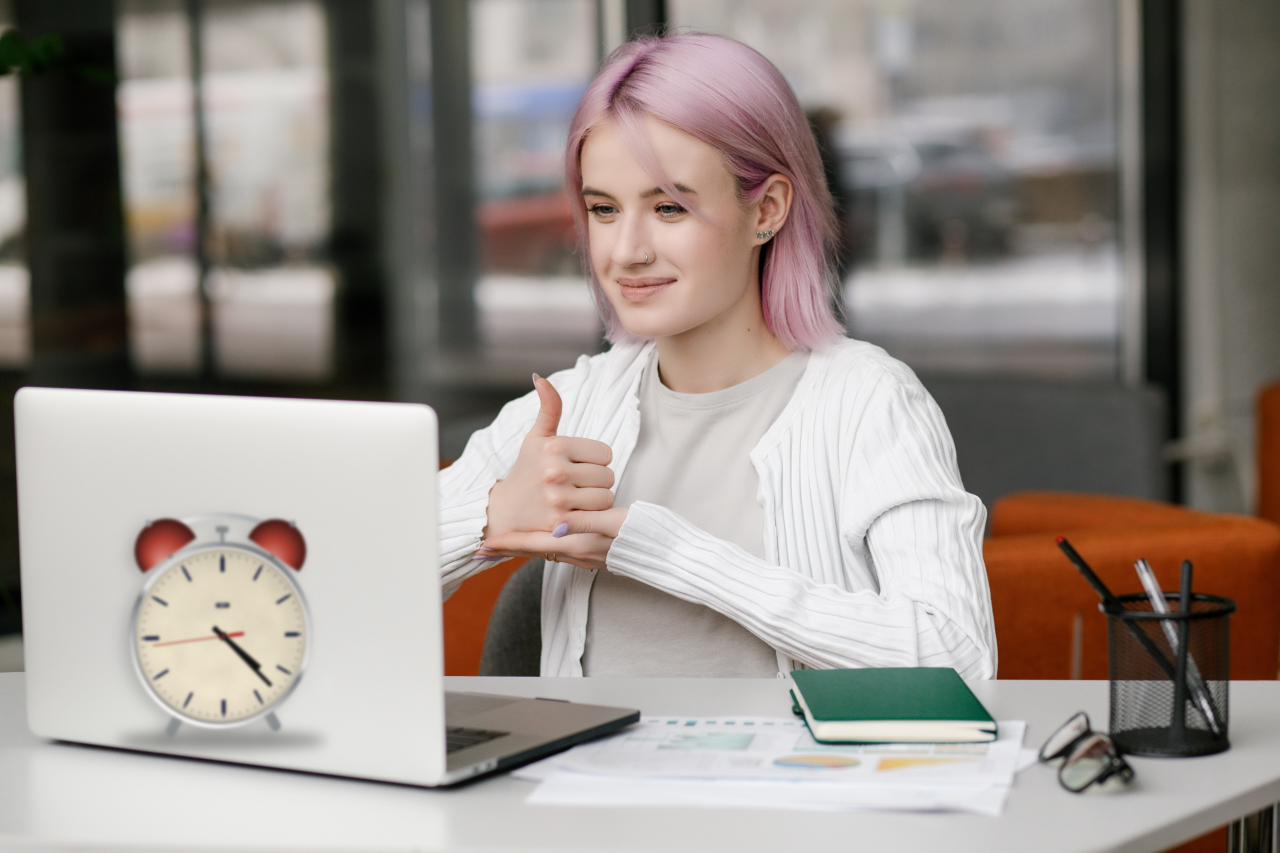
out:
{"hour": 4, "minute": 22, "second": 44}
